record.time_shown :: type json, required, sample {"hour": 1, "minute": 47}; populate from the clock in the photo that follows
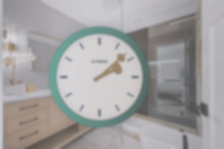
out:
{"hour": 2, "minute": 8}
